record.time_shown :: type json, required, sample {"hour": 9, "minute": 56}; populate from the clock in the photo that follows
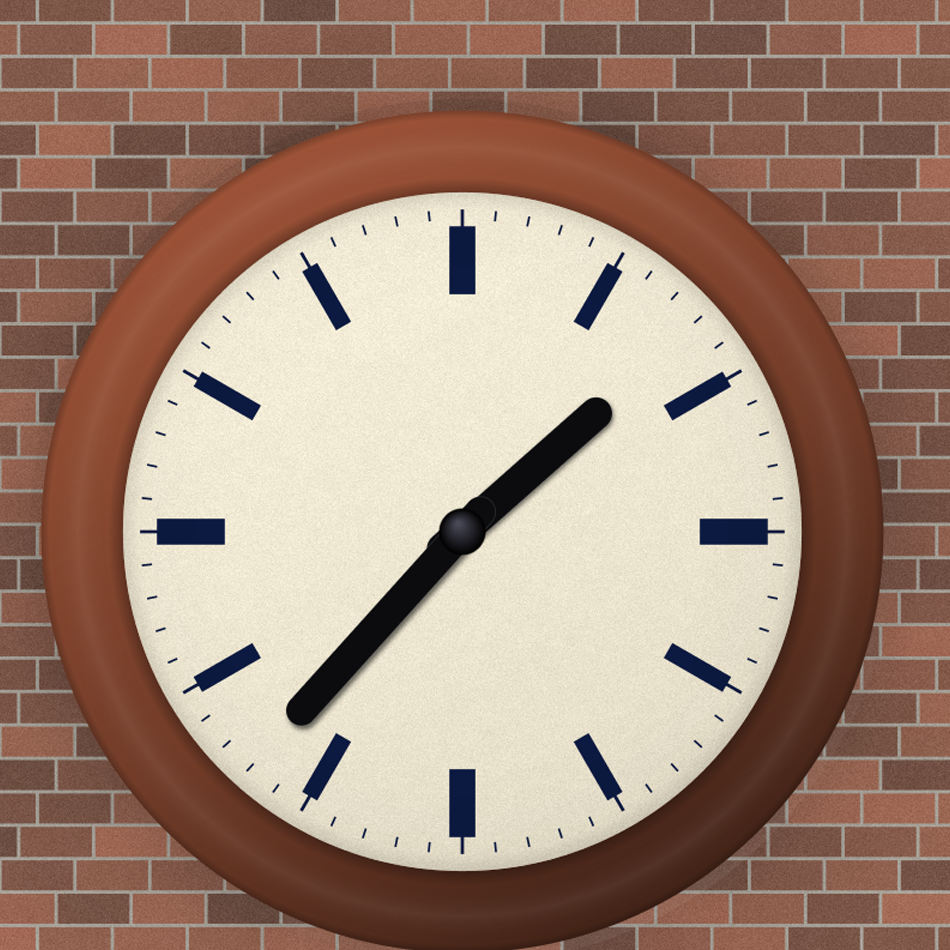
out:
{"hour": 1, "minute": 37}
